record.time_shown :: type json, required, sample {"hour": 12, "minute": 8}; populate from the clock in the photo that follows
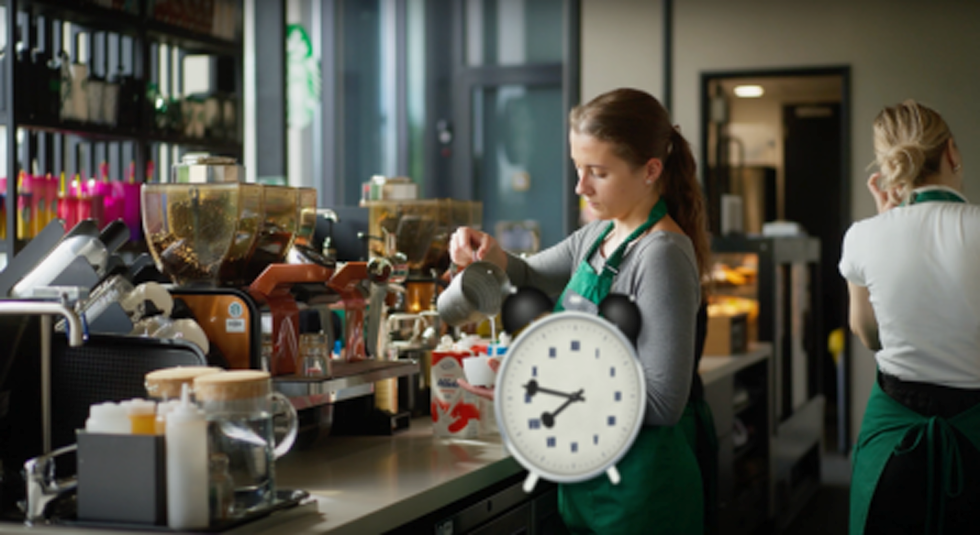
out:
{"hour": 7, "minute": 47}
